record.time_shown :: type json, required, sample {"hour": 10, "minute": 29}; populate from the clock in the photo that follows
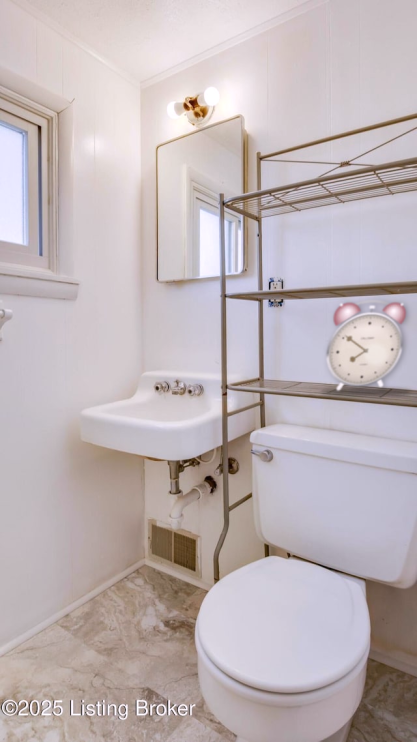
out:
{"hour": 7, "minute": 51}
